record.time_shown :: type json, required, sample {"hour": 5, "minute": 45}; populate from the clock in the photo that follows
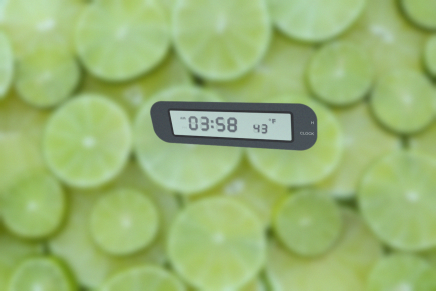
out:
{"hour": 3, "minute": 58}
